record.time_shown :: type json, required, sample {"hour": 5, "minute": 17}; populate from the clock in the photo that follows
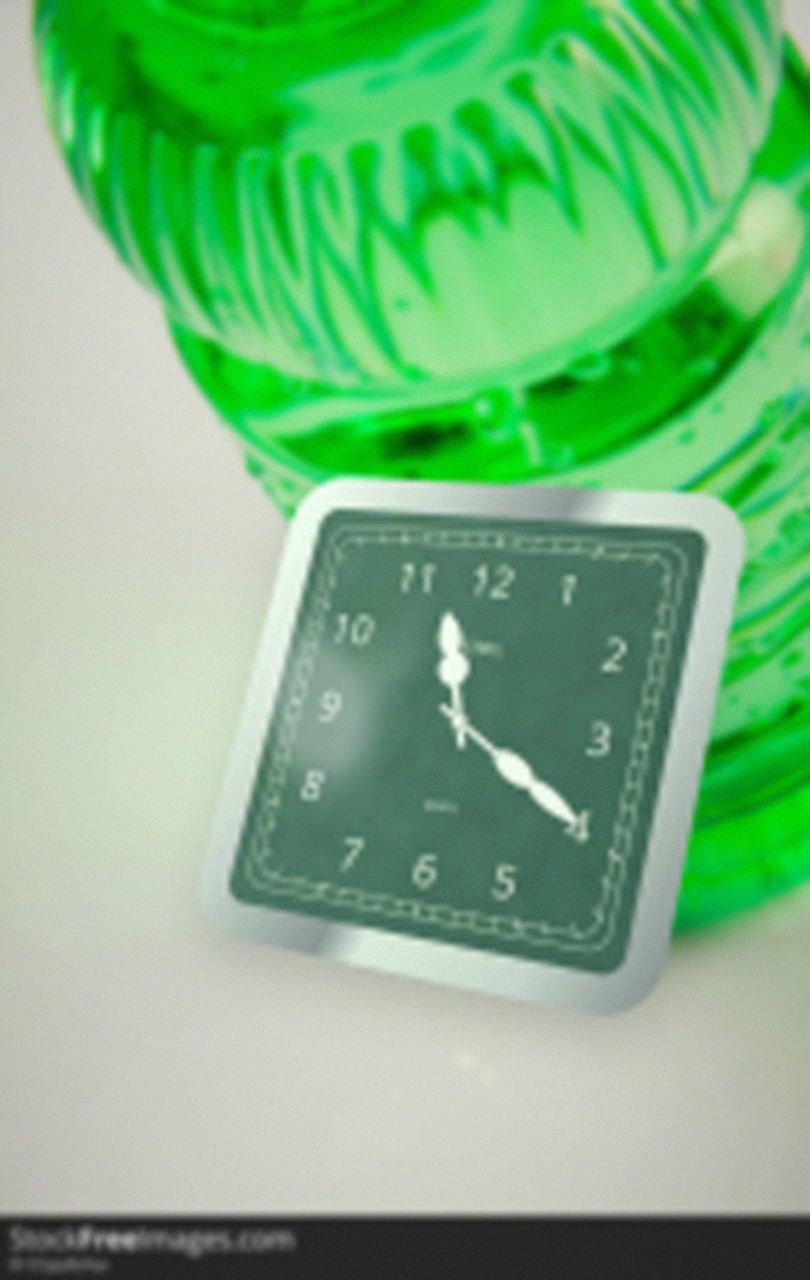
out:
{"hour": 11, "minute": 20}
